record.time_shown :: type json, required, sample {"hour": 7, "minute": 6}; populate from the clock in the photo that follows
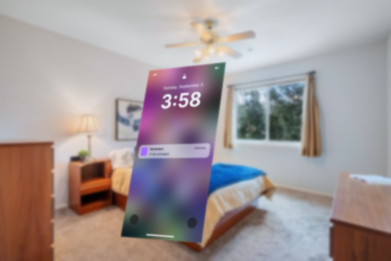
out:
{"hour": 3, "minute": 58}
